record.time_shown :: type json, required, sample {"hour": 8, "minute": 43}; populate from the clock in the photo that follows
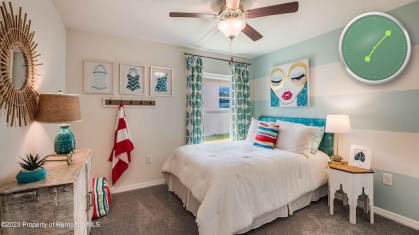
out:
{"hour": 7, "minute": 7}
